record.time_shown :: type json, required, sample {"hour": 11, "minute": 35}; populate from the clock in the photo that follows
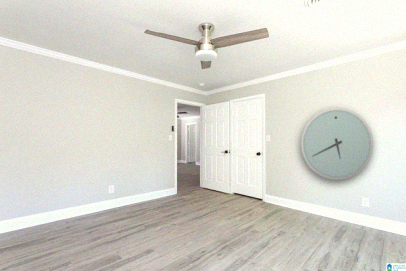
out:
{"hour": 5, "minute": 41}
